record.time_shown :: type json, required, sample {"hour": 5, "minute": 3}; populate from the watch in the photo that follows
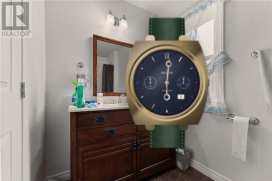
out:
{"hour": 6, "minute": 1}
